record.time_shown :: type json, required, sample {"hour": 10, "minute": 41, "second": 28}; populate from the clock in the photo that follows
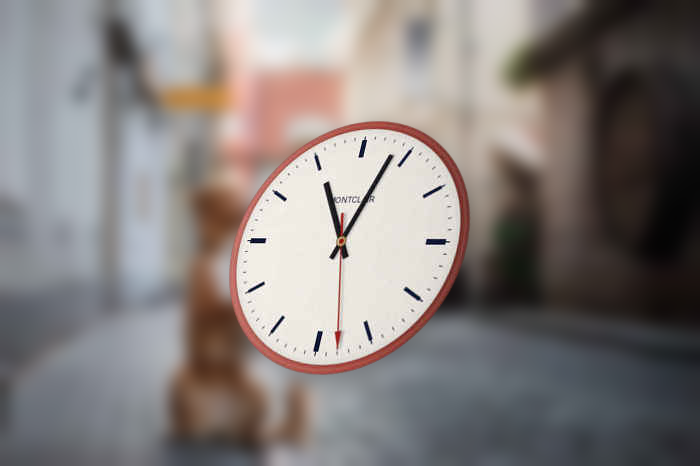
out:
{"hour": 11, "minute": 3, "second": 28}
